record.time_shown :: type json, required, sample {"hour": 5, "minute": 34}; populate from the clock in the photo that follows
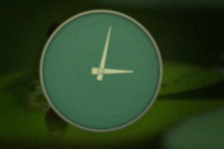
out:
{"hour": 3, "minute": 2}
